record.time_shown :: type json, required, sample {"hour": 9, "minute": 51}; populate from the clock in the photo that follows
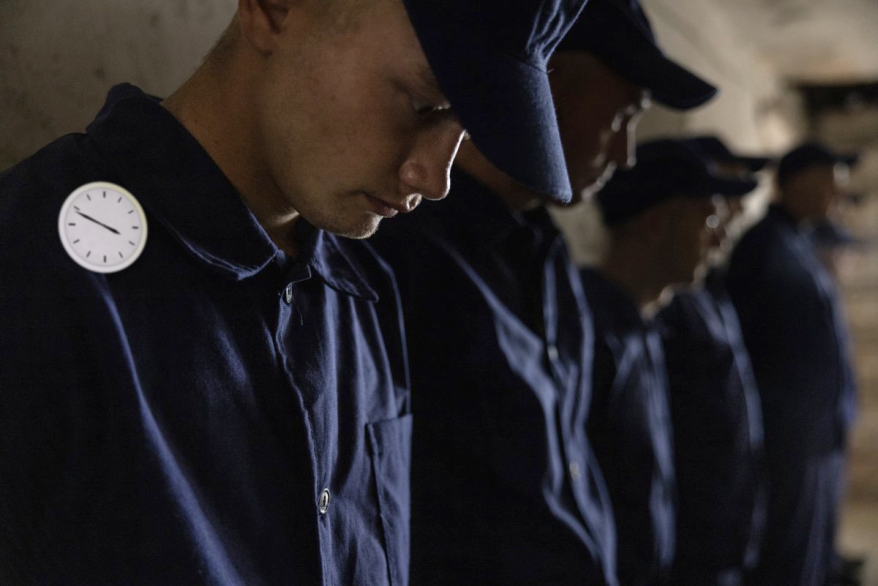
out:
{"hour": 3, "minute": 49}
